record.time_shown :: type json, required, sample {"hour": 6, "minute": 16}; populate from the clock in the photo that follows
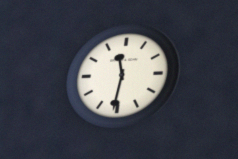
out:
{"hour": 11, "minute": 31}
